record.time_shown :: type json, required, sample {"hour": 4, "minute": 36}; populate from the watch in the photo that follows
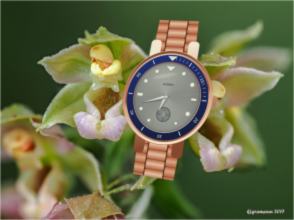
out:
{"hour": 6, "minute": 42}
